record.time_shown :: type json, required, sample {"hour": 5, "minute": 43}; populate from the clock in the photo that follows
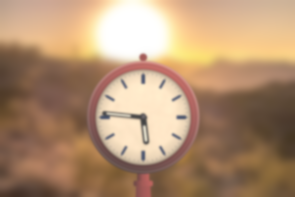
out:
{"hour": 5, "minute": 46}
